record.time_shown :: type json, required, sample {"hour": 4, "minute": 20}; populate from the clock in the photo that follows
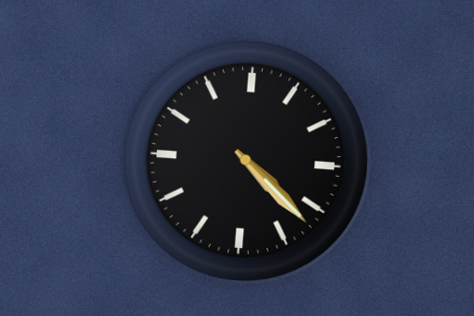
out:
{"hour": 4, "minute": 22}
